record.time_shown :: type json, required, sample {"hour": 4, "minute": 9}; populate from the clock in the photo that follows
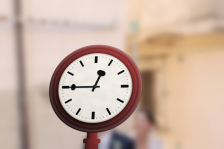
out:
{"hour": 12, "minute": 45}
